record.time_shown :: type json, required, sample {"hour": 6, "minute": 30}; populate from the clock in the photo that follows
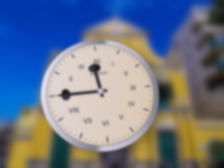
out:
{"hour": 11, "minute": 45}
